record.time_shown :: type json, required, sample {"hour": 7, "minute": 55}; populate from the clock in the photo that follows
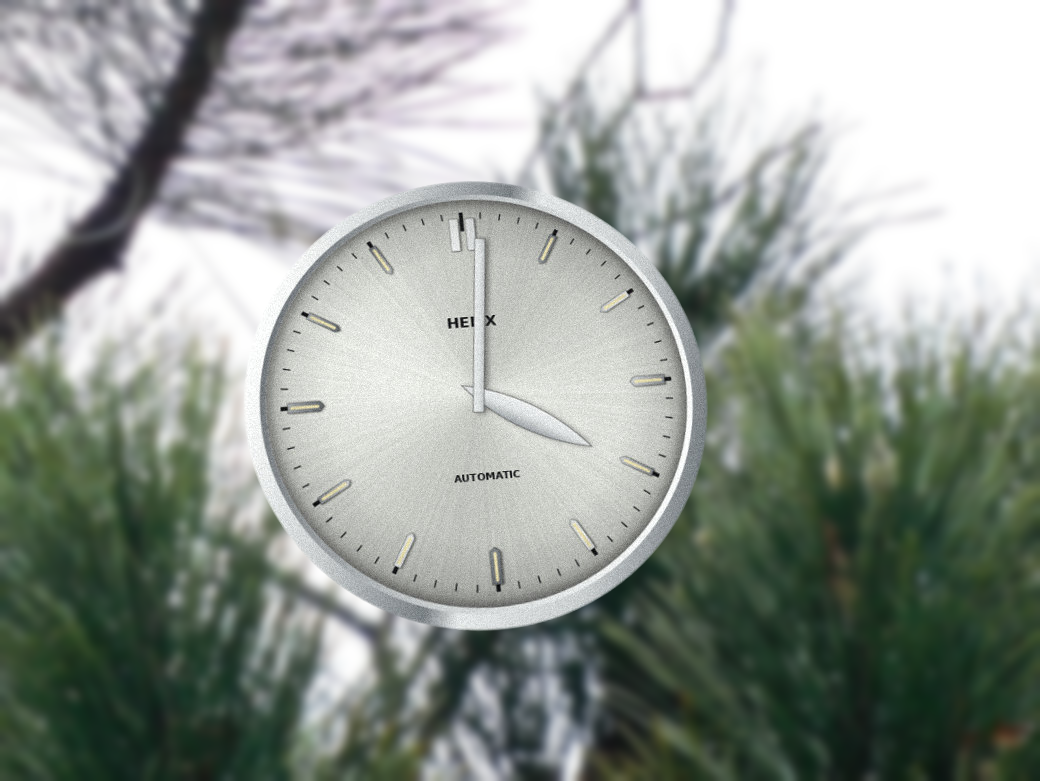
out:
{"hour": 4, "minute": 1}
